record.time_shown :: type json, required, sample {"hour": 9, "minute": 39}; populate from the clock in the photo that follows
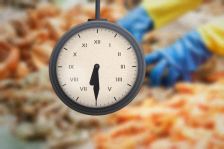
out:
{"hour": 6, "minute": 30}
